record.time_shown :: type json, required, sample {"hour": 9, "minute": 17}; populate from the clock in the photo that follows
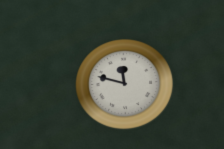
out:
{"hour": 11, "minute": 48}
